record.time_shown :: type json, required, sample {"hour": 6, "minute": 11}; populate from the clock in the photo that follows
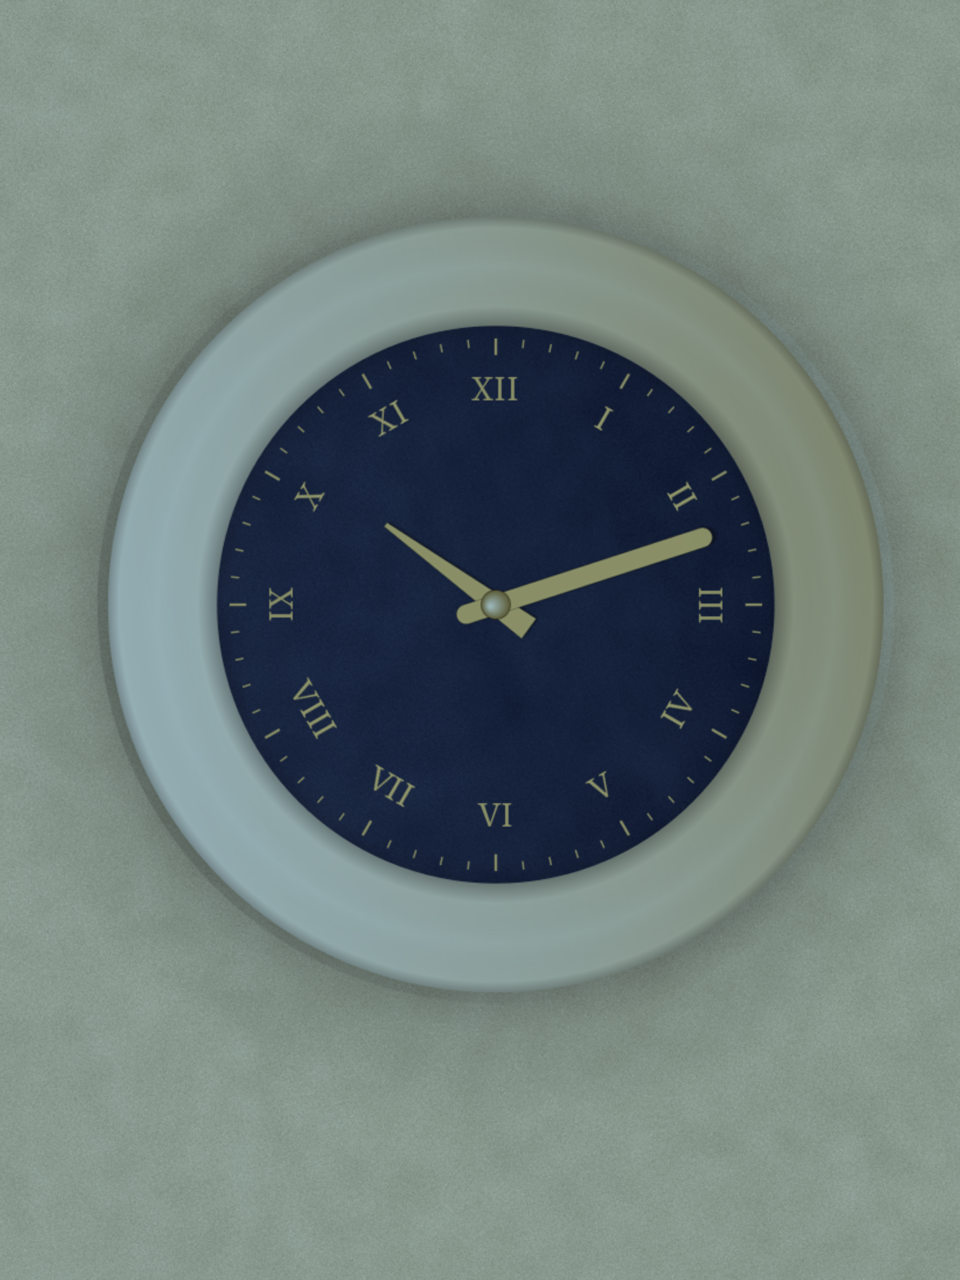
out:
{"hour": 10, "minute": 12}
